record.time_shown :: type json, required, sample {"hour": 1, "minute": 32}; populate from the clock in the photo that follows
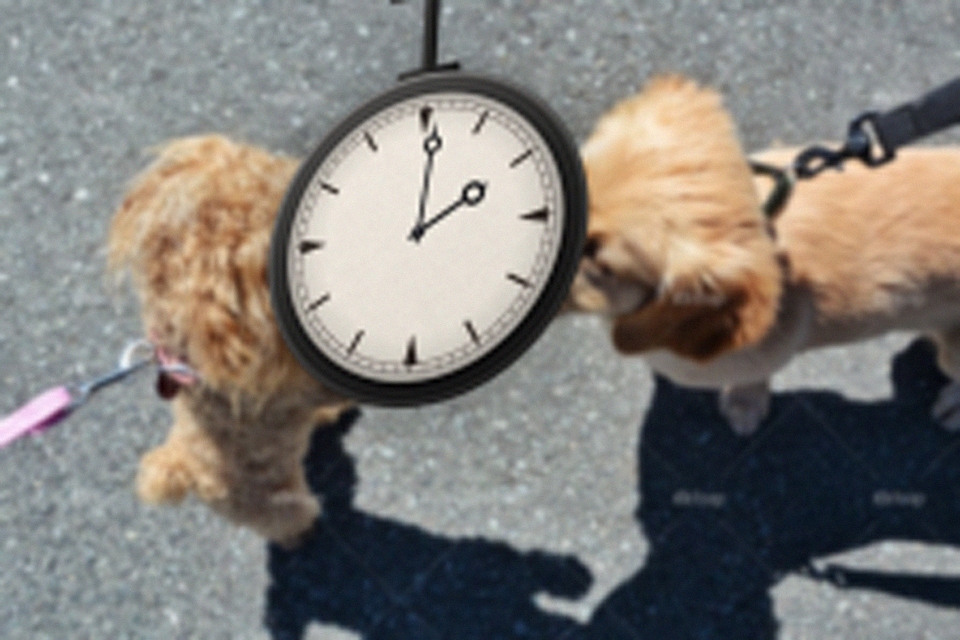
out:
{"hour": 2, "minute": 1}
